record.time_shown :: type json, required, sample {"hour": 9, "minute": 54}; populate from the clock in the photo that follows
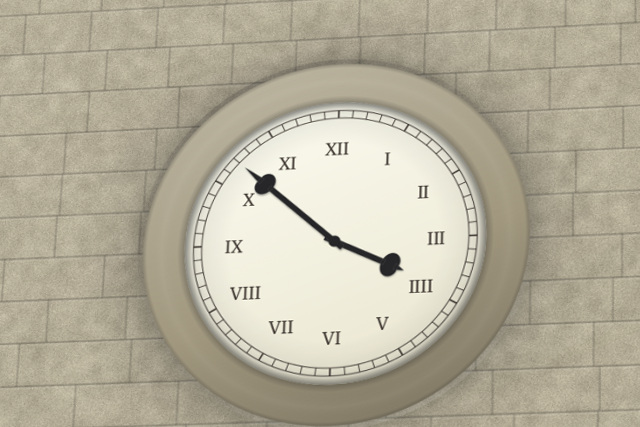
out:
{"hour": 3, "minute": 52}
